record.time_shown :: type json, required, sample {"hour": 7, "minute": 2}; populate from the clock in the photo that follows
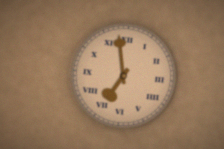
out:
{"hour": 6, "minute": 58}
